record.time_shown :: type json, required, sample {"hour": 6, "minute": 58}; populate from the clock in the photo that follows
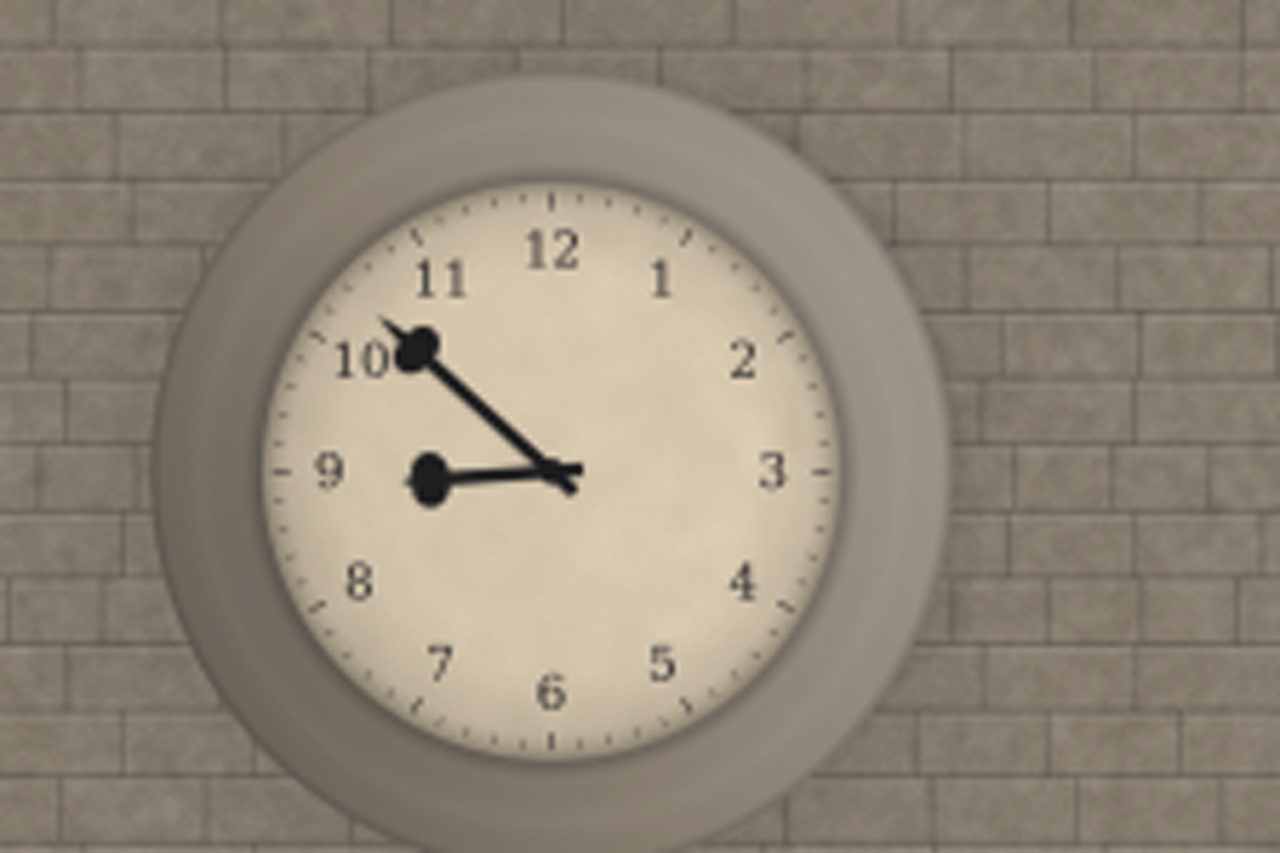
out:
{"hour": 8, "minute": 52}
